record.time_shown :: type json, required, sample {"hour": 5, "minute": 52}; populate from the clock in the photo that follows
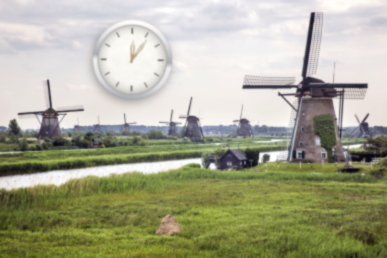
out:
{"hour": 12, "minute": 6}
